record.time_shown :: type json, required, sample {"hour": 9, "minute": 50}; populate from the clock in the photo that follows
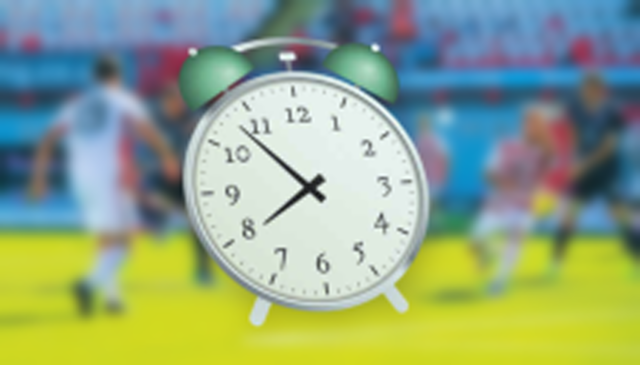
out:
{"hour": 7, "minute": 53}
